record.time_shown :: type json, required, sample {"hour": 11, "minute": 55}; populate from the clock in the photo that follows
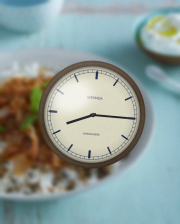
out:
{"hour": 8, "minute": 15}
